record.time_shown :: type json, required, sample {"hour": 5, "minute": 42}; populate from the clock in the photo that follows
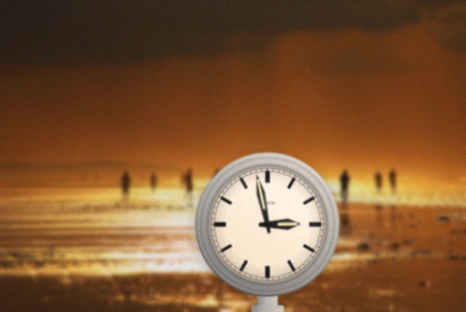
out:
{"hour": 2, "minute": 58}
